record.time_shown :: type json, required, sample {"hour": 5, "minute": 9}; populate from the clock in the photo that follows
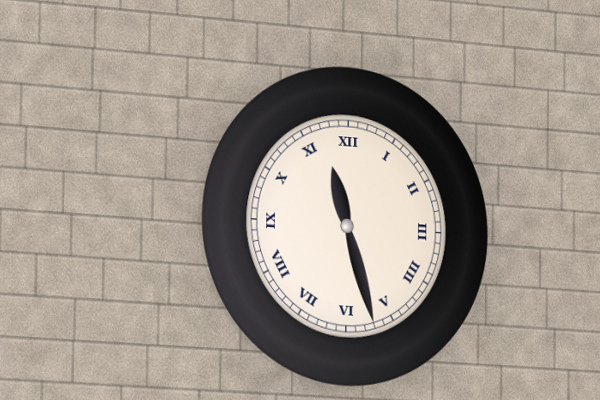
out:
{"hour": 11, "minute": 27}
